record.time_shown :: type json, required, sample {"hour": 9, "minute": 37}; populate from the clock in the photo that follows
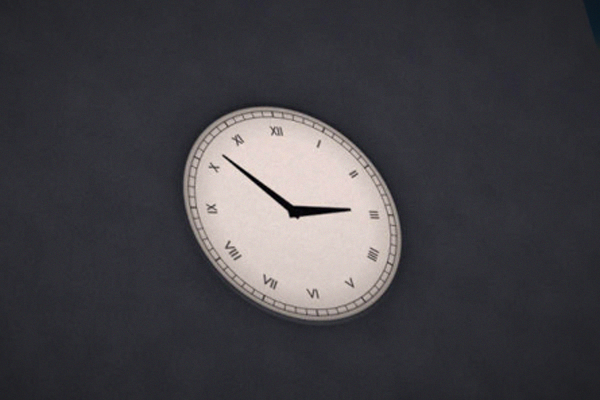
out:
{"hour": 2, "minute": 52}
